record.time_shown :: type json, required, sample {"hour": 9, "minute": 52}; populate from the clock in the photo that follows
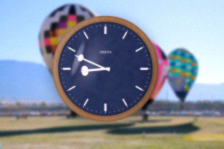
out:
{"hour": 8, "minute": 49}
